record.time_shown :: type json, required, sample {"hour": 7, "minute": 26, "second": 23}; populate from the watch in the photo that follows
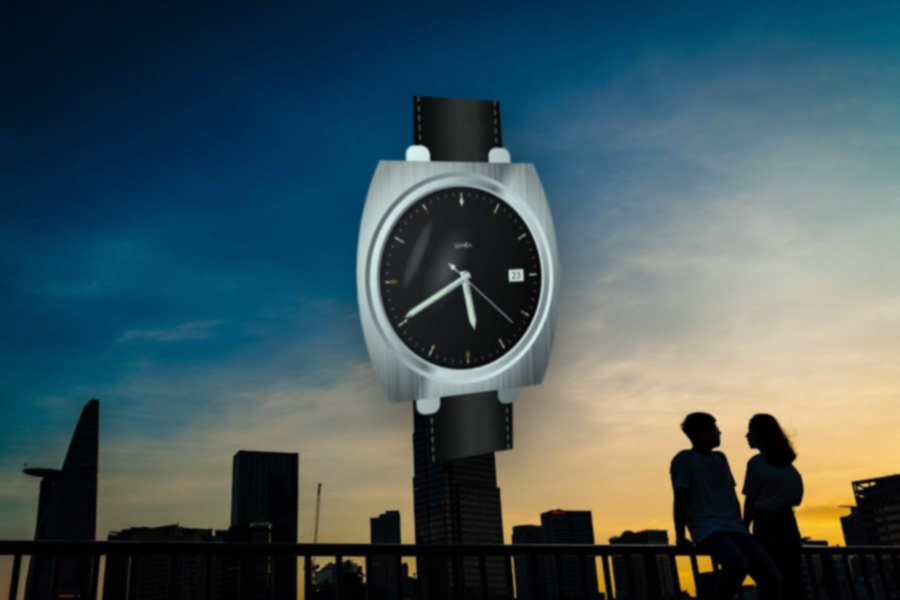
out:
{"hour": 5, "minute": 40, "second": 22}
